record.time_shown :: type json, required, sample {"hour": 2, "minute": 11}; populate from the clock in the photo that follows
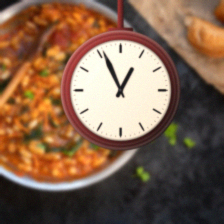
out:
{"hour": 12, "minute": 56}
